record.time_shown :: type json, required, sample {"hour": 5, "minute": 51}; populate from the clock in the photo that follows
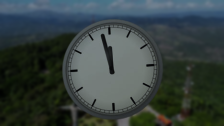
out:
{"hour": 11, "minute": 58}
